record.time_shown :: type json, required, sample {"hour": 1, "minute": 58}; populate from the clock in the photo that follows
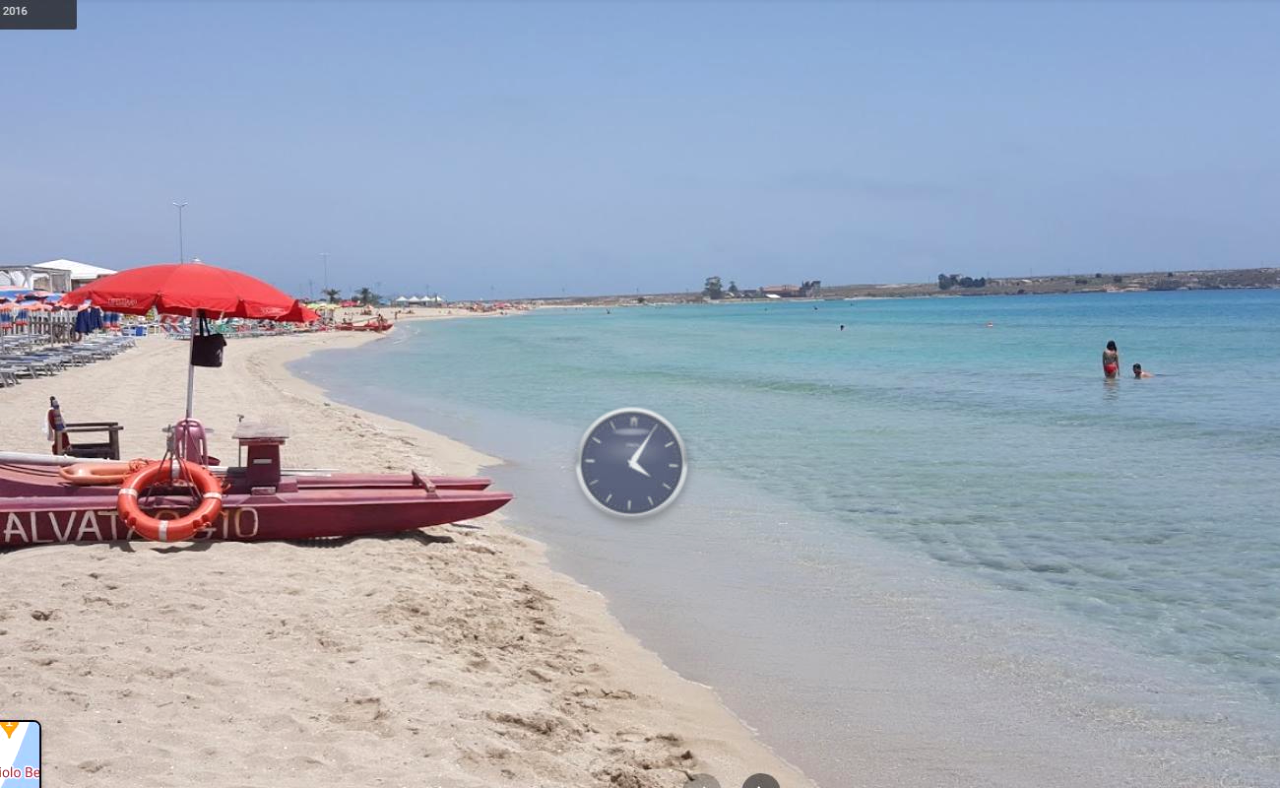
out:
{"hour": 4, "minute": 5}
